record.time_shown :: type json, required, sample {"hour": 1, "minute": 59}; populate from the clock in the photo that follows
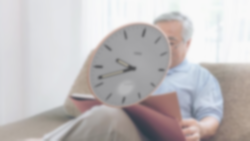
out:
{"hour": 9, "minute": 42}
